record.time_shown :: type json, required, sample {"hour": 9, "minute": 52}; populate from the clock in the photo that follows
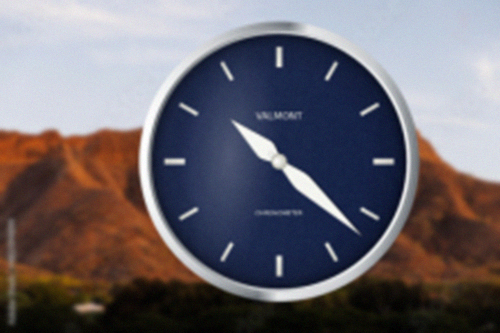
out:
{"hour": 10, "minute": 22}
